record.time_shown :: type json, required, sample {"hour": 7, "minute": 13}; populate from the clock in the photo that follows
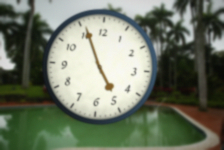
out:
{"hour": 4, "minute": 56}
